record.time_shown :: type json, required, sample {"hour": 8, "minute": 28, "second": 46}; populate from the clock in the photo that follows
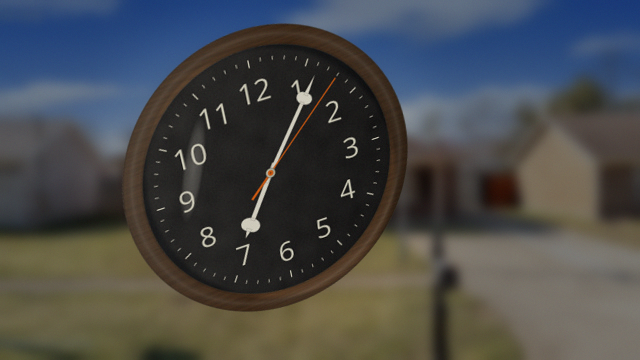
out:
{"hour": 7, "minute": 6, "second": 8}
